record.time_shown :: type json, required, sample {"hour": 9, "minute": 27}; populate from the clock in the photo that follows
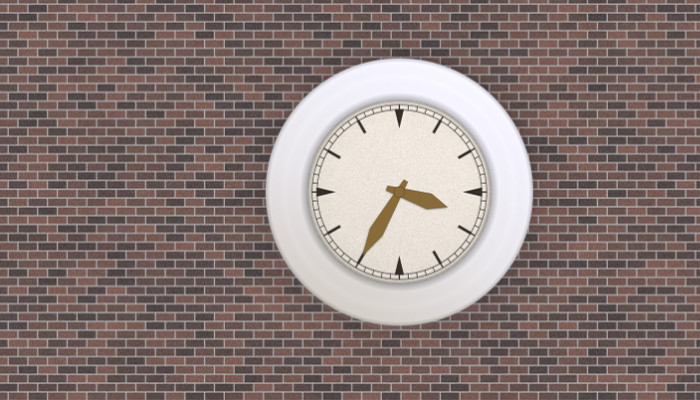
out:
{"hour": 3, "minute": 35}
